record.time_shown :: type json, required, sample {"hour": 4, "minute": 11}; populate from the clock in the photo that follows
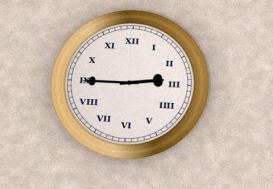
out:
{"hour": 2, "minute": 45}
